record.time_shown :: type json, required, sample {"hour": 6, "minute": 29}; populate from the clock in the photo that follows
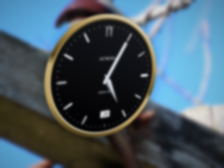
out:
{"hour": 5, "minute": 5}
